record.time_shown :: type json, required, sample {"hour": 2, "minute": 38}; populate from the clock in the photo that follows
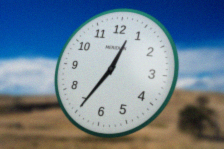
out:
{"hour": 12, "minute": 35}
